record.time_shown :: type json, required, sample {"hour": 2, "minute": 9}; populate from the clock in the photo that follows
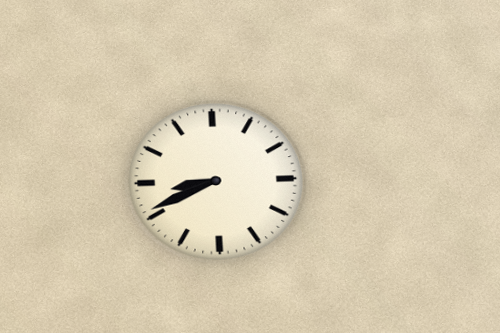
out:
{"hour": 8, "minute": 41}
